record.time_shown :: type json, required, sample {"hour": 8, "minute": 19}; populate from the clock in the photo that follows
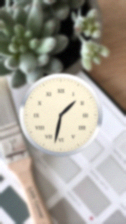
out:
{"hour": 1, "minute": 32}
